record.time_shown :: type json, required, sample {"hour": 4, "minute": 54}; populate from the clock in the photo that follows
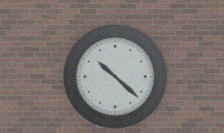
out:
{"hour": 10, "minute": 22}
